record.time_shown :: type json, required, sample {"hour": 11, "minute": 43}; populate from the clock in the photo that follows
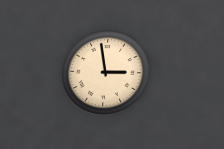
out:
{"hour": 2, "minute": 58}
